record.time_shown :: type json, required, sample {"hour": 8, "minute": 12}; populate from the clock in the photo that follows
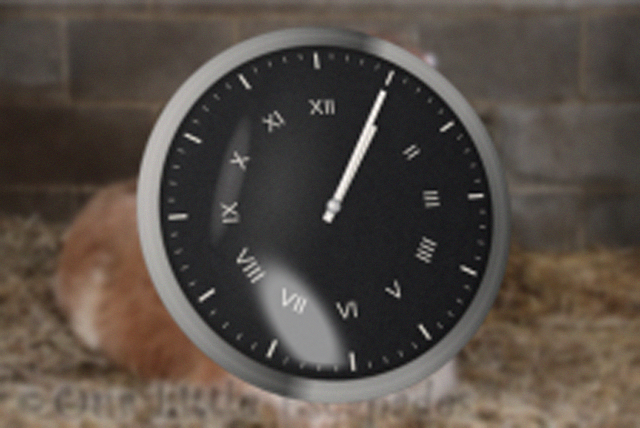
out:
{"hour": 1, "minute": 5}
